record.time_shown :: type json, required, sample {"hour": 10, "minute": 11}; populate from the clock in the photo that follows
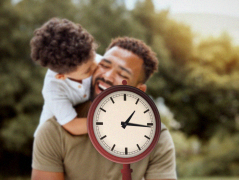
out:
{"hour": 1, "minute": 16}
